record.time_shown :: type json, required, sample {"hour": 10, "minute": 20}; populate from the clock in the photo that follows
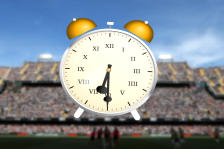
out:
{"hour": 6, "minute": 30}
